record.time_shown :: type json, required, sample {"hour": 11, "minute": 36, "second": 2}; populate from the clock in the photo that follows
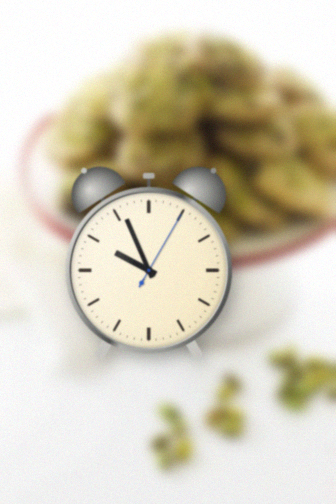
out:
{"hour": 9, "minute": 56, "second": 5}
